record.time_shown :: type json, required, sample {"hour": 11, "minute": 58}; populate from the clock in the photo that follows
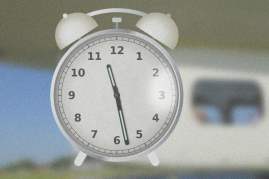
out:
{"hour": 11, "minute": 28}
